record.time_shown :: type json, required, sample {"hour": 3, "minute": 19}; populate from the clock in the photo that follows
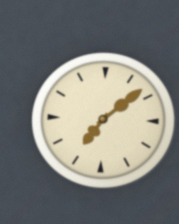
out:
{"hour": 7, "minute": 8}
